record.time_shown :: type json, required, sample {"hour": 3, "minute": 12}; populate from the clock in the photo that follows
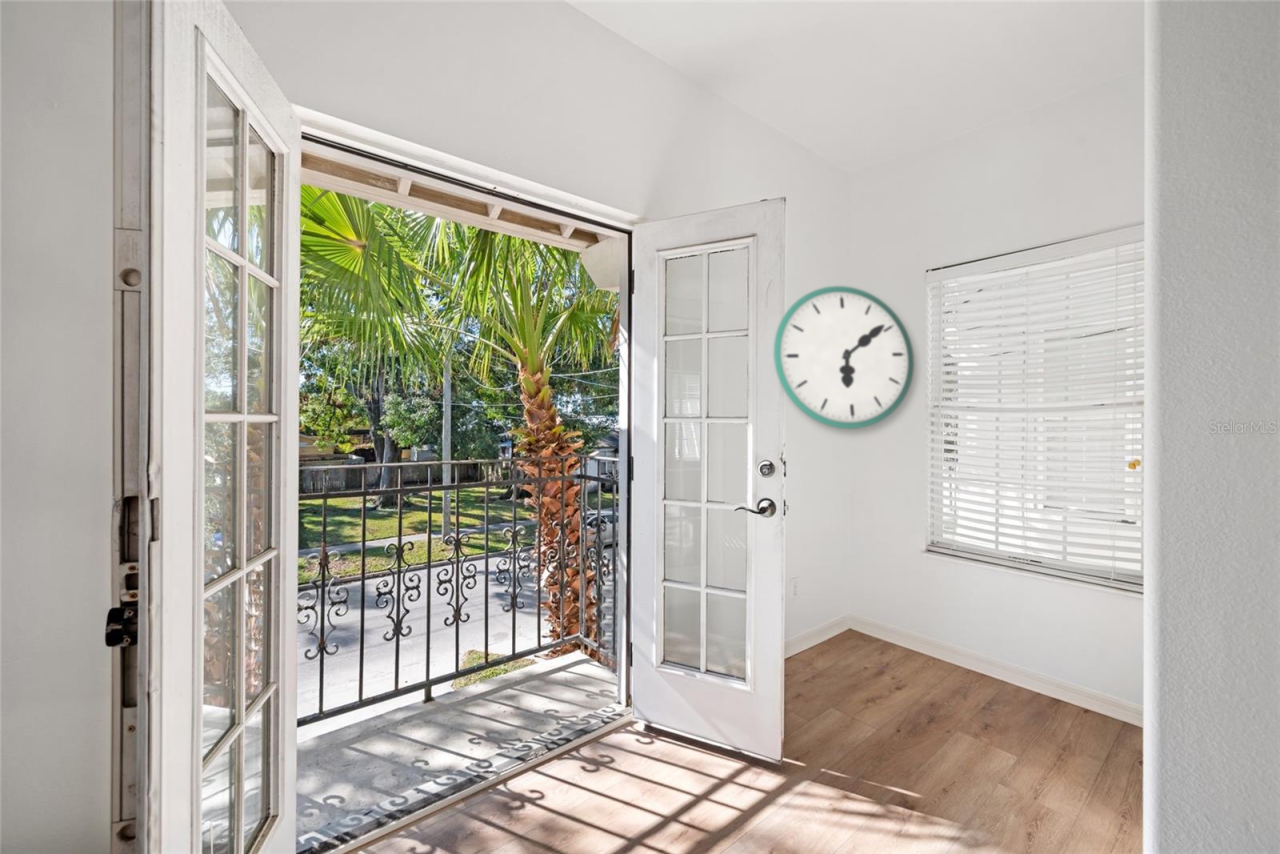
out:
{"hour": 6, "minute": 9}
